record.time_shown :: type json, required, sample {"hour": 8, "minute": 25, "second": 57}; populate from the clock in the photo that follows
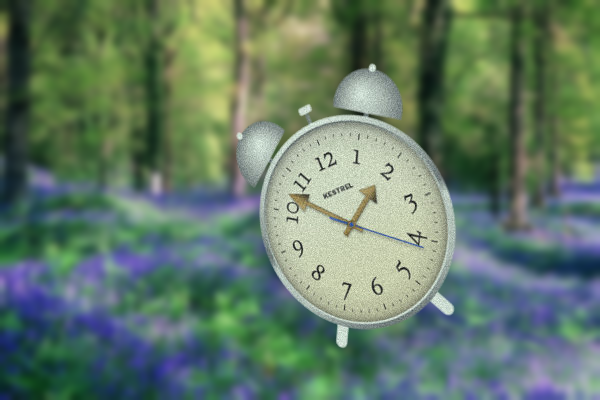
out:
{"hour": 1, "minute": 52, "second": 21}
